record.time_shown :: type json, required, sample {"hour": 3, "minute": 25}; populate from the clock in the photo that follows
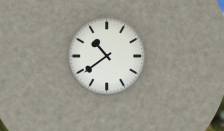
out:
{"hour": 10, "minute": 39}
